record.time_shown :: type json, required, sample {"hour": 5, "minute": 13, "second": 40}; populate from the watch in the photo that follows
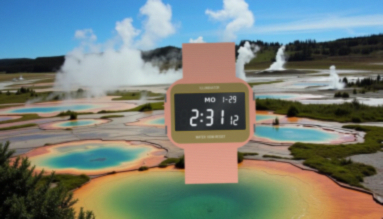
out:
{"hour": 2, "minute": 31, "second": 12}
